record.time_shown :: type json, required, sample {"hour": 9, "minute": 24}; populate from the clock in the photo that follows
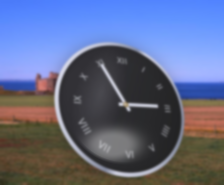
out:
{"hour": 2, "minute": 55}
